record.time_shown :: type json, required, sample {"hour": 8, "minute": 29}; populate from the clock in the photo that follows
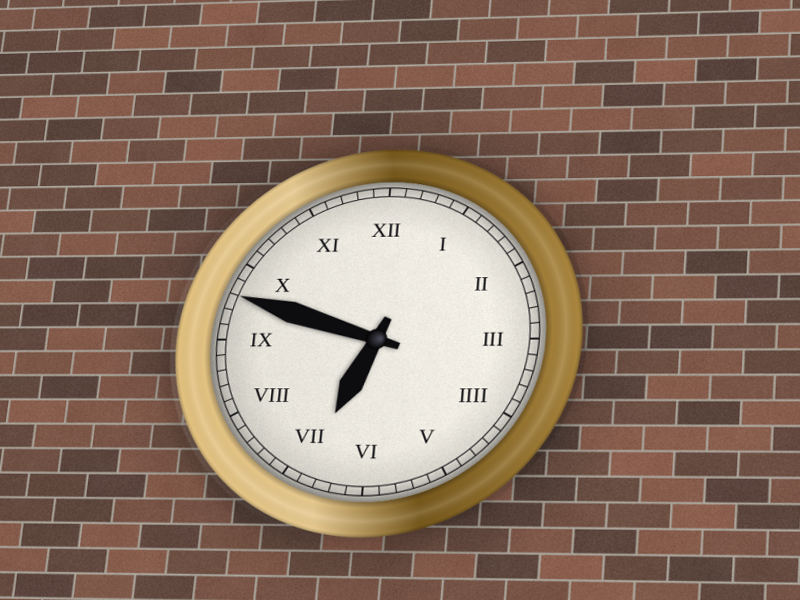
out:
{"hour": 6, "minute": 48}
